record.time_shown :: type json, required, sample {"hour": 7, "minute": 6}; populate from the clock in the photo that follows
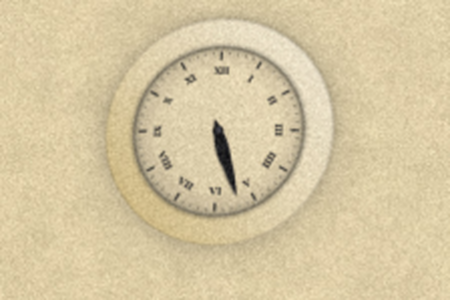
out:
{"hour": 5, "minute": 27}
